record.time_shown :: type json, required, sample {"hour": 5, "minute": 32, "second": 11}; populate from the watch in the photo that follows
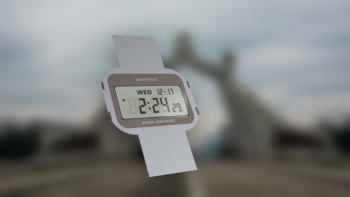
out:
{"hour": 2, "minute": 24, "second": 29}
